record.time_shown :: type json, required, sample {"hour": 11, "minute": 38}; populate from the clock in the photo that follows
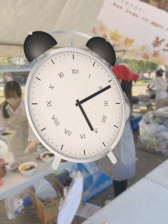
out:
{"hour": 5, "minute": 11}
